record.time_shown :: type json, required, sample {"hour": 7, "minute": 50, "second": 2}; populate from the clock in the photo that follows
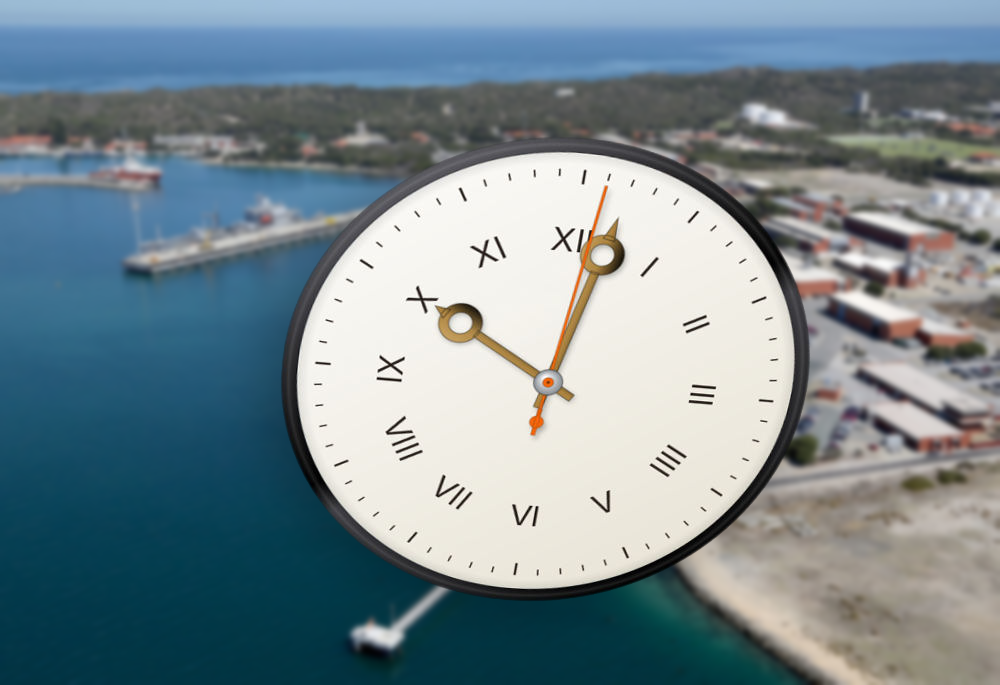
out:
{"hour": 10, "minute": 2, "second": 1}
